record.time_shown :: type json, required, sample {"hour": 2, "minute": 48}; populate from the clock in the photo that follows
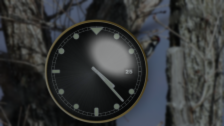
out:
{"hour": 4, "minute": 23}
